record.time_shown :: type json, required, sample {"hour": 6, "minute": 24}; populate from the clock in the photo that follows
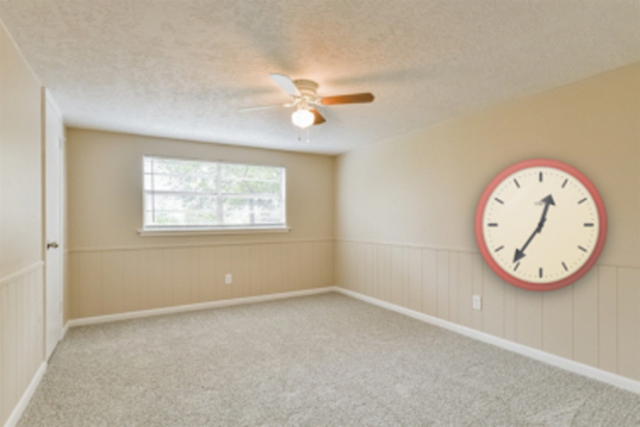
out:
{"hour": 12, "minute": 36}
